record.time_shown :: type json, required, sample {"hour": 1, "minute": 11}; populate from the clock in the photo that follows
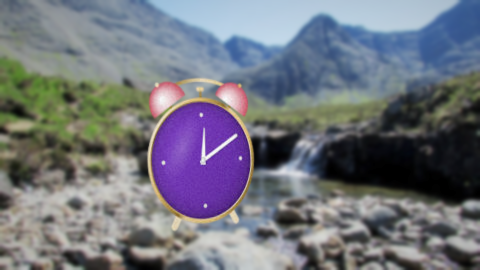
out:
{"hour": 12, "minute": 10}
